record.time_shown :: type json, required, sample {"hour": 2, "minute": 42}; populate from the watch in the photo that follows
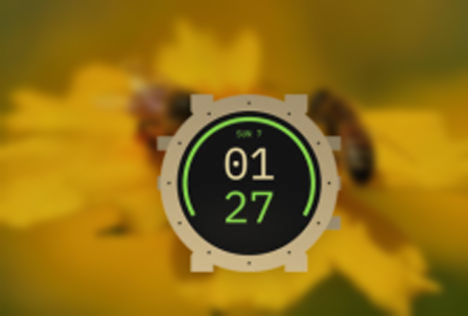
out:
{"hour": 1, "minute": 27}
